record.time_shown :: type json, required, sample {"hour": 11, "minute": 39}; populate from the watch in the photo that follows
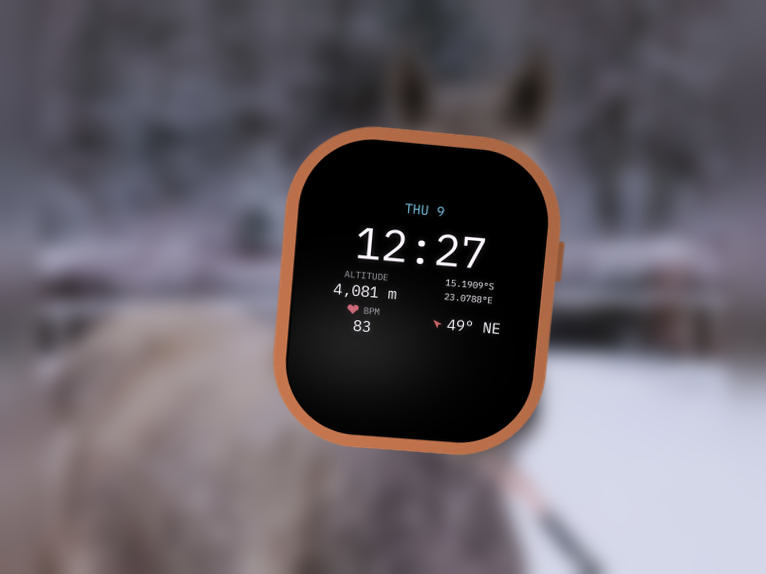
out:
{"hour": 12, "minute": 27}
